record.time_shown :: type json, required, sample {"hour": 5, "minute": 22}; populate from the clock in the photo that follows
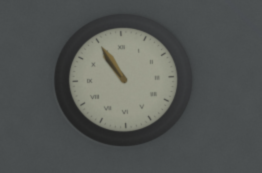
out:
{"hour": 10, "minute": 55}
